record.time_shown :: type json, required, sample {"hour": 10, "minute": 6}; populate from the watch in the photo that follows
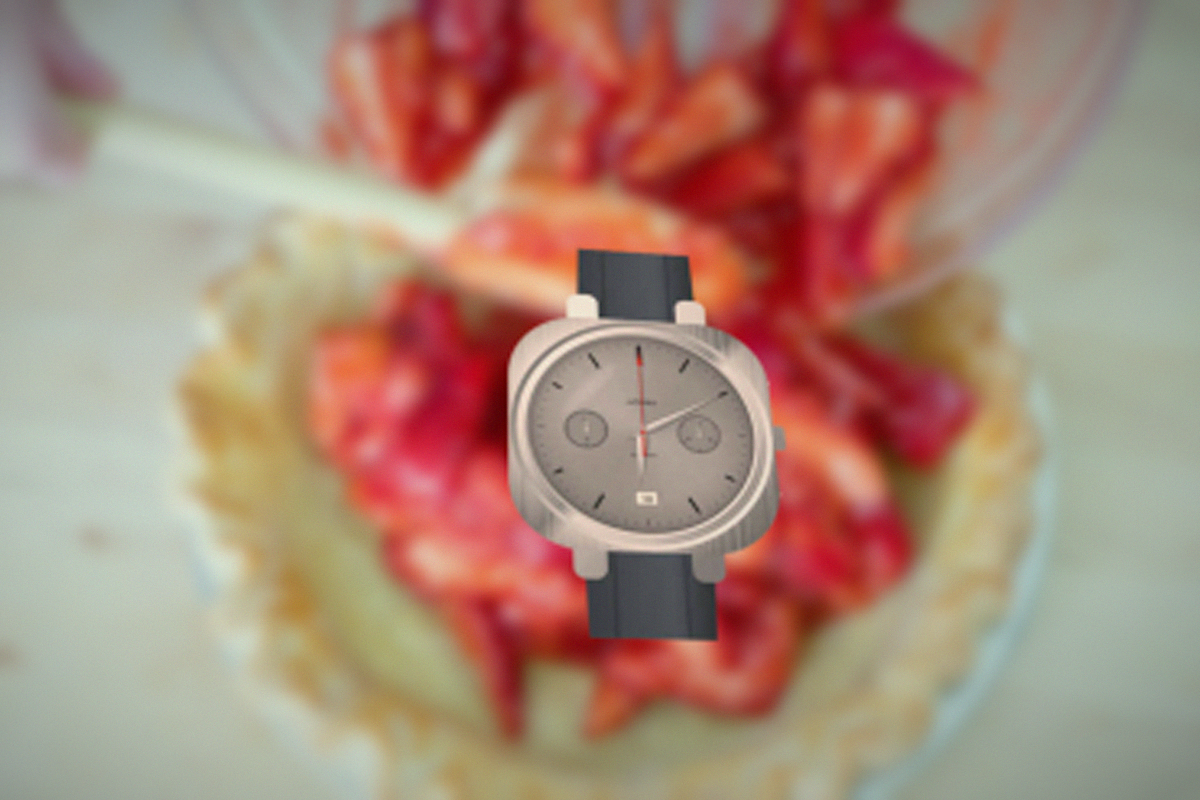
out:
{"hour": 6, "minute": 10}
